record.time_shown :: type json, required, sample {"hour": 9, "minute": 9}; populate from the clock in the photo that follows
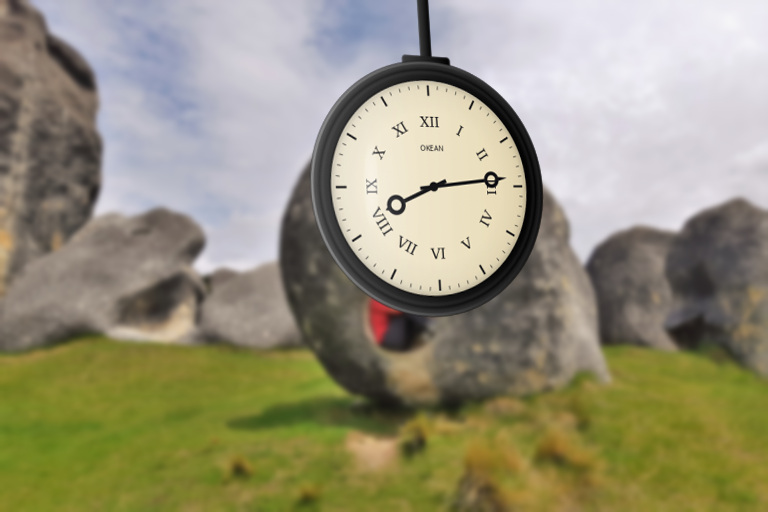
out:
{"hour": 8, "minute": 14}
